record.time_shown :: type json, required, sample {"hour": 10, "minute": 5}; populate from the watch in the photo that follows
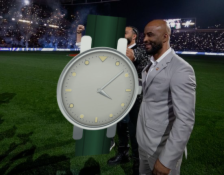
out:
{"hour": 4, "minute": 8}
